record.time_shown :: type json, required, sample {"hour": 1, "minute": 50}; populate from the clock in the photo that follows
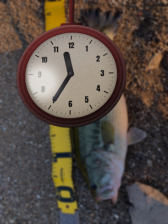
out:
{"hour": 11, "minute": 35}
